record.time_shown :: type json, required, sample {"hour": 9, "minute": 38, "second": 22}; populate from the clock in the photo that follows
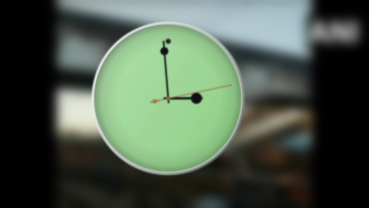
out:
{"hour": 2, "minute": 59, "second": 13}
